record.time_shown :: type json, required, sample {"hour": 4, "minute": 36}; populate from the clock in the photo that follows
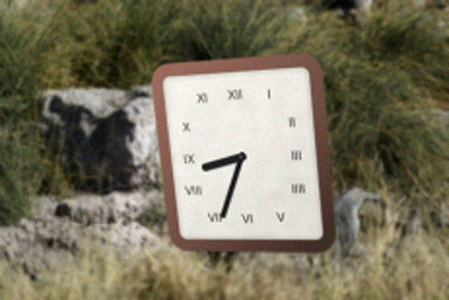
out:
{"hour": 8, "minute": 34}
